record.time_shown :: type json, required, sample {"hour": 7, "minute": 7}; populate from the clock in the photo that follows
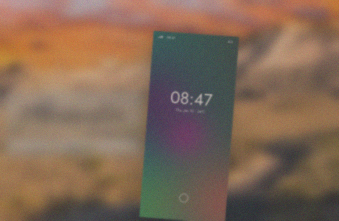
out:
{"hour": 8, "minute": 47}
